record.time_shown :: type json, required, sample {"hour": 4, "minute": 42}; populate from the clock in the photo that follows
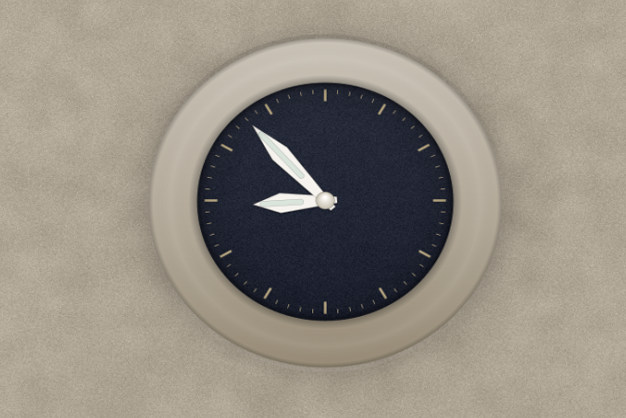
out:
{"hour": 8, "minute": 53}
